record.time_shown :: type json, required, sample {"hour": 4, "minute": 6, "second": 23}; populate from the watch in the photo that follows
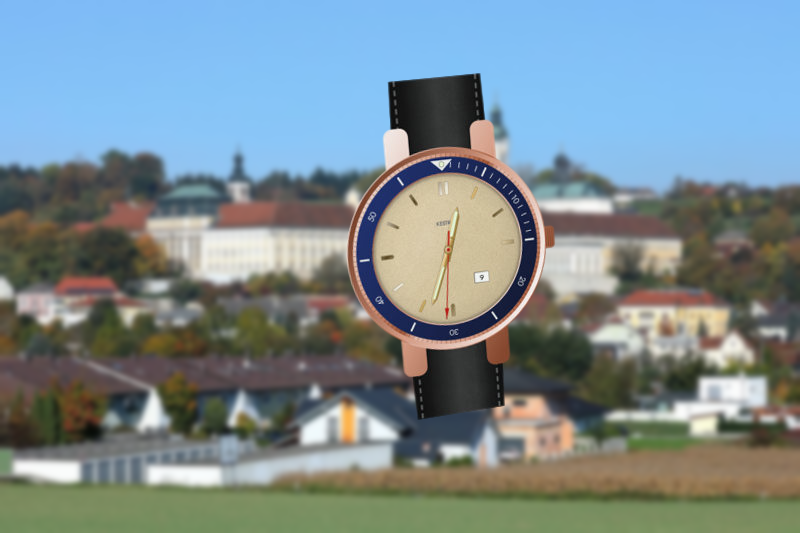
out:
{"hour": 12, "minute": 33, "second": 31}
